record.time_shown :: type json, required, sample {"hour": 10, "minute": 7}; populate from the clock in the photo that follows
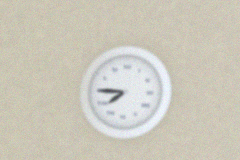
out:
{"hour": 7, "minute": 45}
